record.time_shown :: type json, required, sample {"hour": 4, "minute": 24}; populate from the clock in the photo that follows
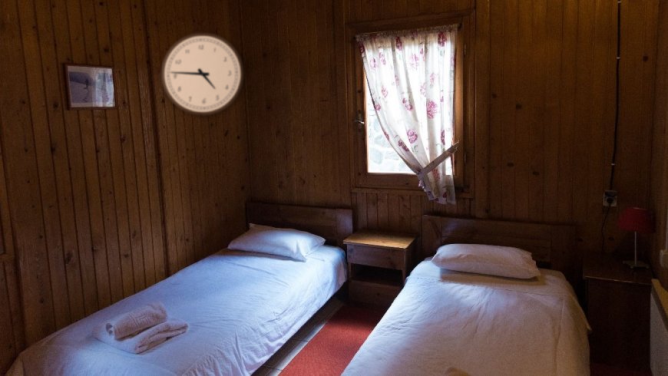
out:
{"hour": 4, "minute": 46}
